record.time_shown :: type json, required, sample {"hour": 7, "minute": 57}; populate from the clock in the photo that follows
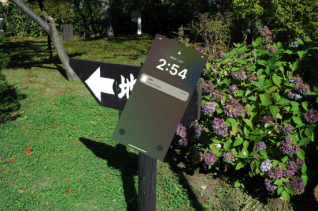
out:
{"hour": 2, "minute": 54}
